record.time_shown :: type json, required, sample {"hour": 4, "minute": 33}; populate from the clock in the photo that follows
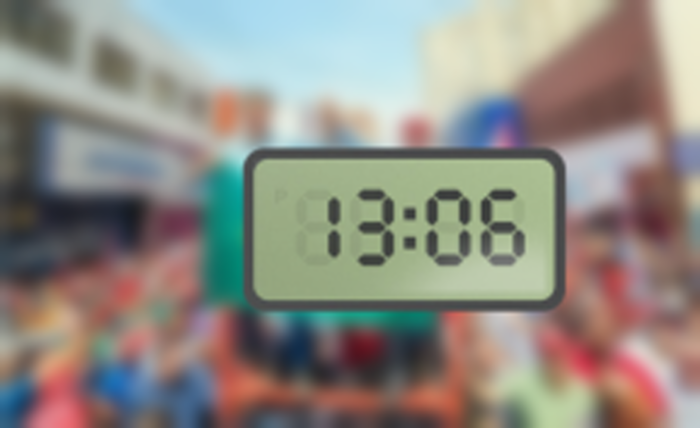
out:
{"hour": 13, "minute": 6}
